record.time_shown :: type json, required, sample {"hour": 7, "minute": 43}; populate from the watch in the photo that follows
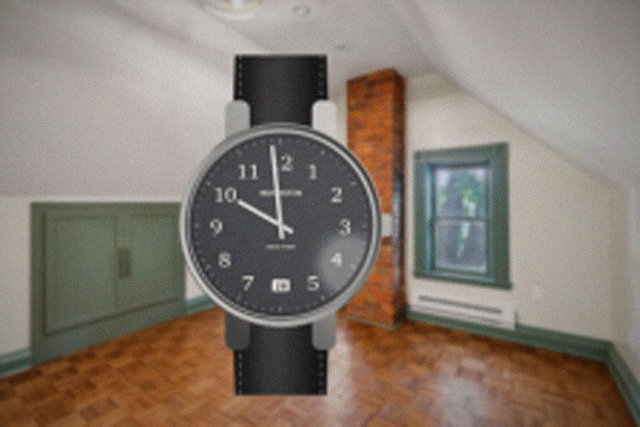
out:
{"hour": 9, "minute": 59}
